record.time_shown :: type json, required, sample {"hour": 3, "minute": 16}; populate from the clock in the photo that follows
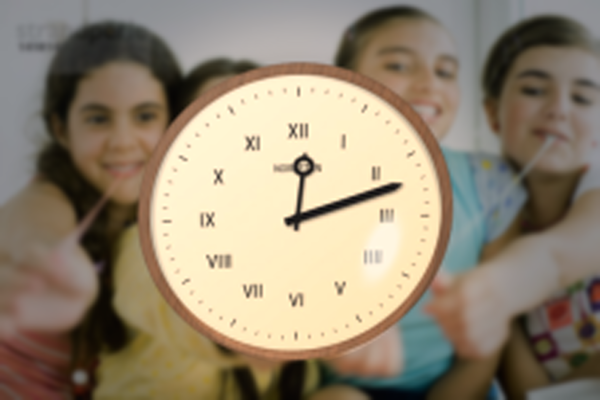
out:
{"hour": 12, "minute": 12}
